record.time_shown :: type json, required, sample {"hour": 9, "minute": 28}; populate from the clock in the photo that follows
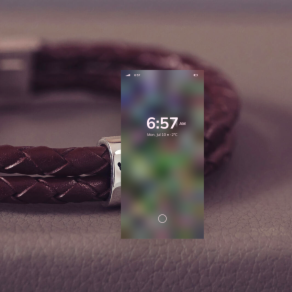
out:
{"hour": 6, "minute": 57}
